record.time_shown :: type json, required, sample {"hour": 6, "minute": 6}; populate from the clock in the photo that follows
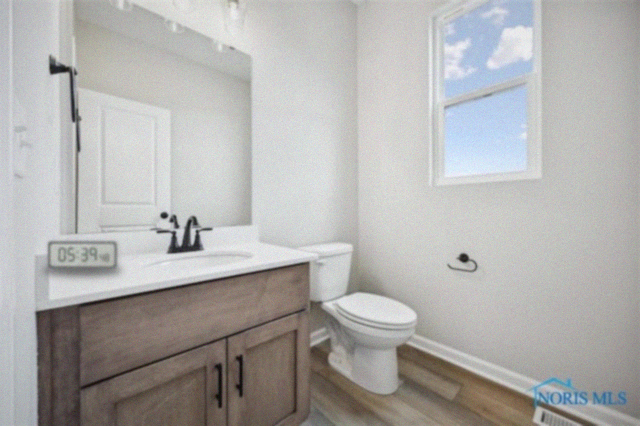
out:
{"hour": 5, "minute": 39}
